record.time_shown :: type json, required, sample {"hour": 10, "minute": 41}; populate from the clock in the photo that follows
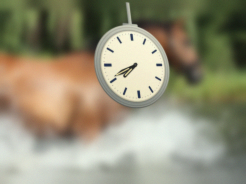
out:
{"hour": 7, "minute": 41}
